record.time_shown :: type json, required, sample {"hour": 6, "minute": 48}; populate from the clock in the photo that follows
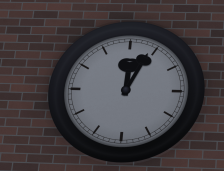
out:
{"hour": 12, "minute": 4}
